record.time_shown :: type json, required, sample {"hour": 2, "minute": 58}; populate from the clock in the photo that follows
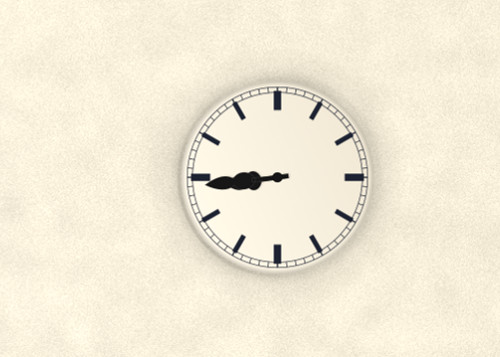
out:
{"hour": 8, "minute": 44}
